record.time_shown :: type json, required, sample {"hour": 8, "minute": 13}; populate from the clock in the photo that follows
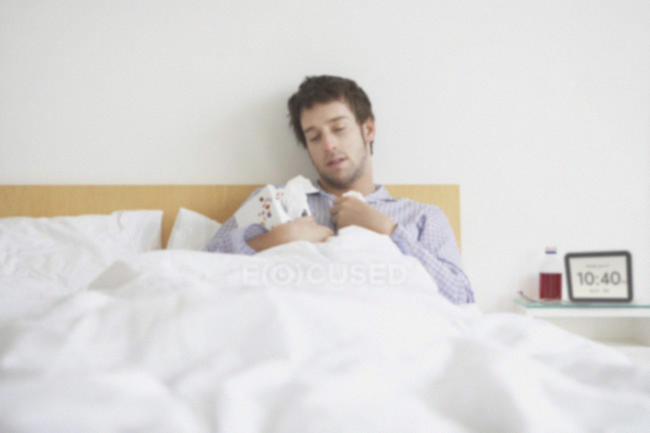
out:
{"hour": 10, "minute": 40}
